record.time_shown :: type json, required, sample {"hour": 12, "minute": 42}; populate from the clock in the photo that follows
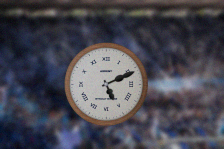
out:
{"hour": 5, "minute": 11}
